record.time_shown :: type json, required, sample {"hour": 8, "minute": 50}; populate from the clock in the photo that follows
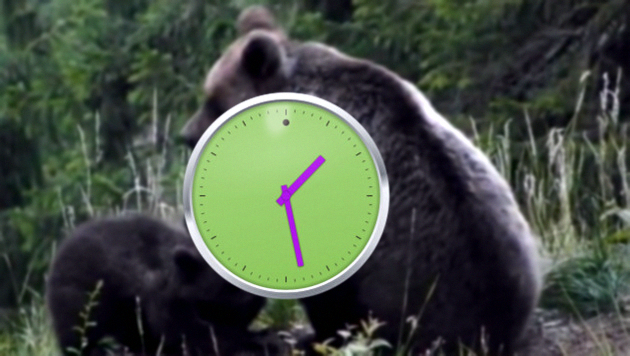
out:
{"hour": 1, "minute": 28}
